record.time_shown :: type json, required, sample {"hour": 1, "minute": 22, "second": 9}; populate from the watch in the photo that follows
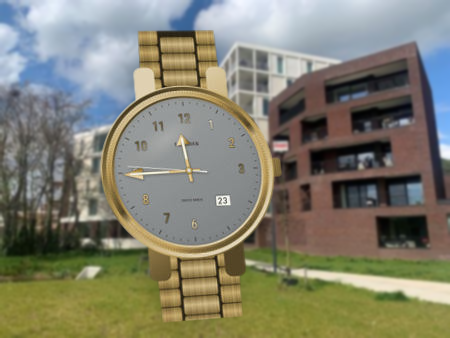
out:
{"hour": 11, "minute": 44, "second": 46}
